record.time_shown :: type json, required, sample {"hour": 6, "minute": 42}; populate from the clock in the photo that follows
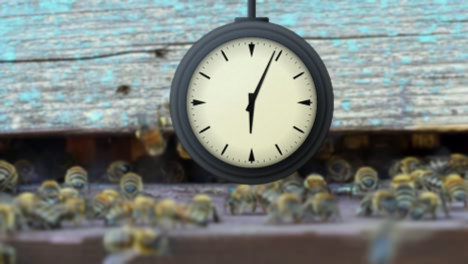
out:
{"hour": 6, "minute": 4}
